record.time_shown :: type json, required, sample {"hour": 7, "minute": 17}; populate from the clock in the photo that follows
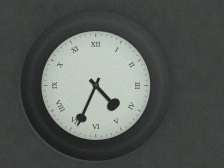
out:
{"hour": 4, "minute": 34}
